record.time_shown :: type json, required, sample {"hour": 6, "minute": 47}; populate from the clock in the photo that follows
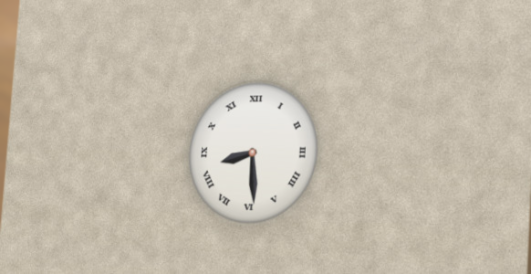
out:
{"hour": 8, "minute": 29}
